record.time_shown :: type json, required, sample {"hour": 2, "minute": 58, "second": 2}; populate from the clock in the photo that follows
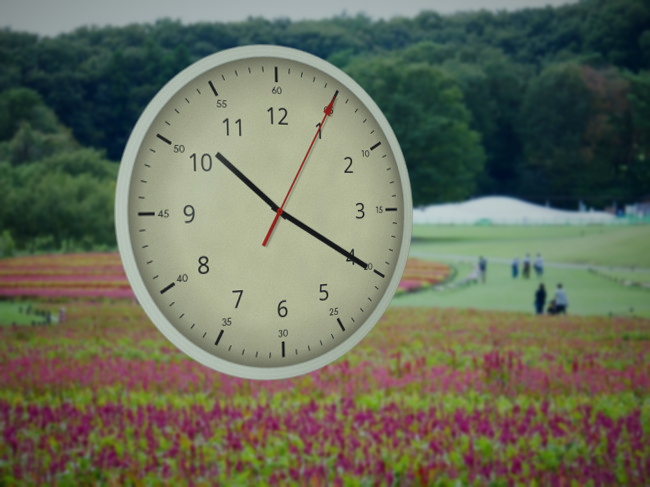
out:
{"hour": 10, "minute": 20, "second": 5}
